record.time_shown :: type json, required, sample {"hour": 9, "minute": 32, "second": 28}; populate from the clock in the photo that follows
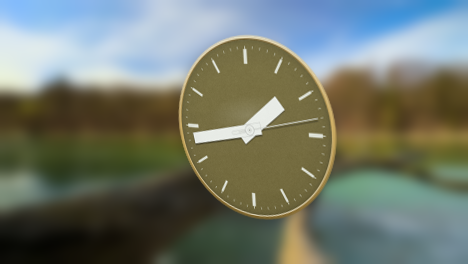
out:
{"hour": 1, "minute": 43, "second": 13}
